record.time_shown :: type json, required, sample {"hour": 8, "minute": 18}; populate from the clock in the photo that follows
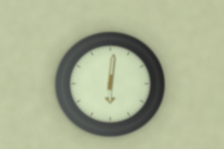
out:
{"hour": 6, "minute": 1}
